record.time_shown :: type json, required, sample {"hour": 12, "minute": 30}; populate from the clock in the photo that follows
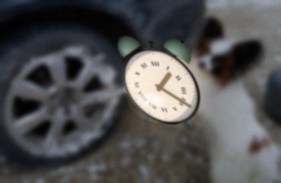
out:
{"hour": 1, "minute": 20}
